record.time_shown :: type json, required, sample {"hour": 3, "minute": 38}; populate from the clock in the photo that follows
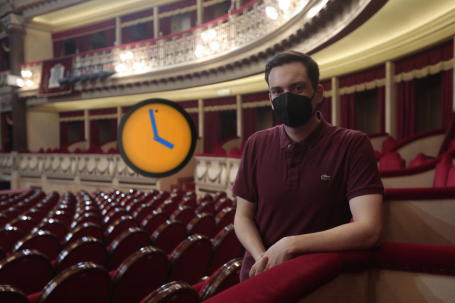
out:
{"hour": 3, "minute": 58}
